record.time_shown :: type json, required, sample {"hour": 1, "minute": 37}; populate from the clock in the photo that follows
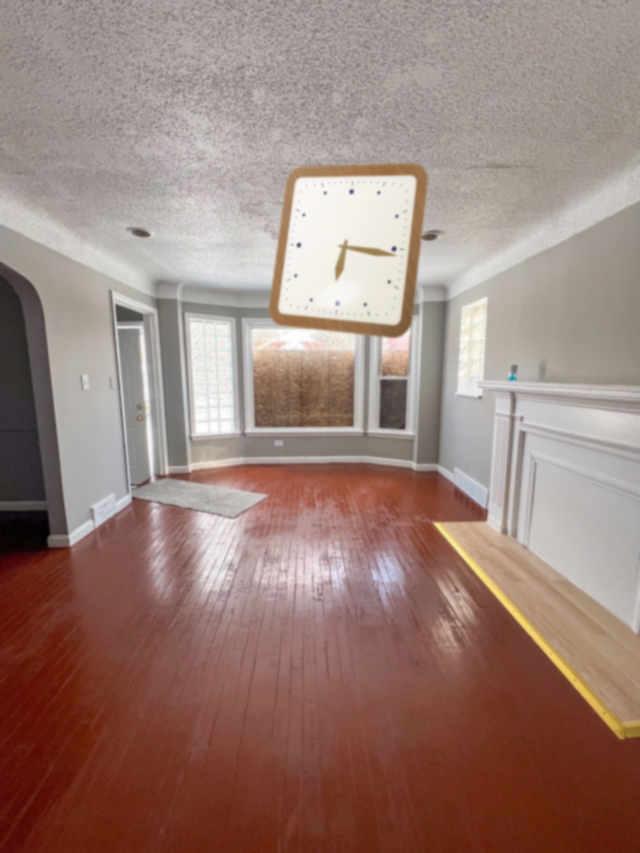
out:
{"hour": 6, "minute": 16}
